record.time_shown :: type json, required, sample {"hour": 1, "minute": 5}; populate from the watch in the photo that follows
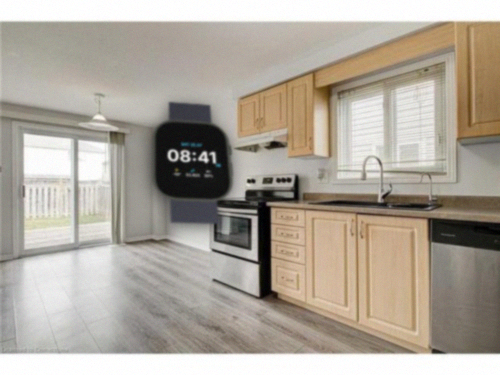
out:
{"hour": 8, "minute": 41}
